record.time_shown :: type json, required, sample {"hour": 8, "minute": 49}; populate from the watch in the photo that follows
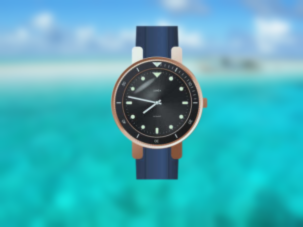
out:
{"hour": 7, "minute": 47}
